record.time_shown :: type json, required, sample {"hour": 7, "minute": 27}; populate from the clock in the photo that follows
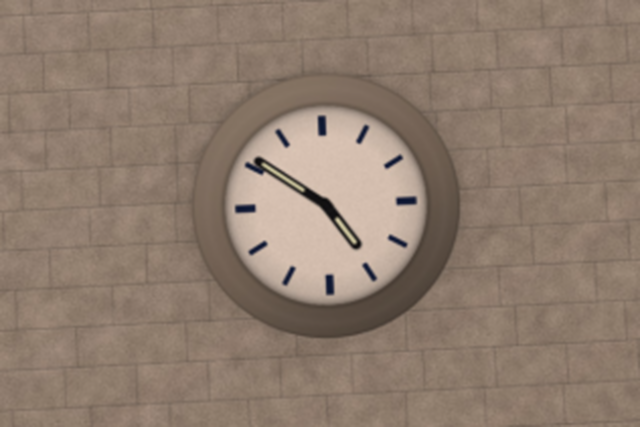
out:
{"hour": 4, "minute": 51}
